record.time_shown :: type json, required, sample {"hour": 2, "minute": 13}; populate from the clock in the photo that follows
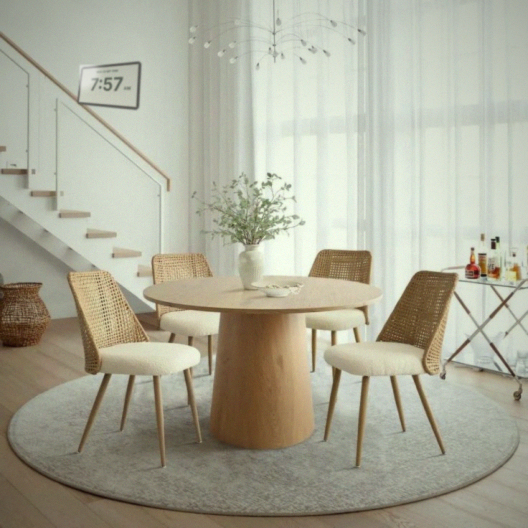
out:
{"hour": 7, "minute": 57}
